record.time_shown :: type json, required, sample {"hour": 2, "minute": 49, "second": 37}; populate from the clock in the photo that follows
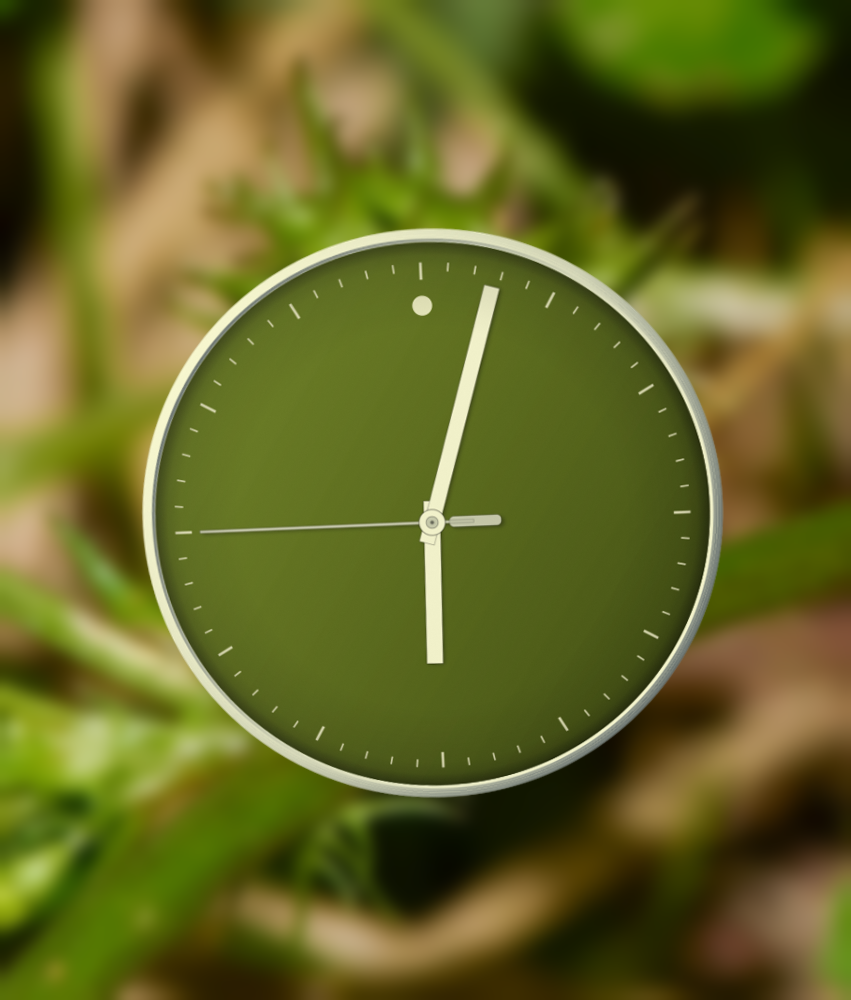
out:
{"hour": 6, "minute": 2, "second": 45}
